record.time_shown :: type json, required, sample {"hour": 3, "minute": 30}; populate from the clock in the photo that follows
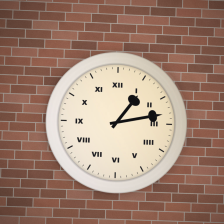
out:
{"hour": 1, "minute": 13}
